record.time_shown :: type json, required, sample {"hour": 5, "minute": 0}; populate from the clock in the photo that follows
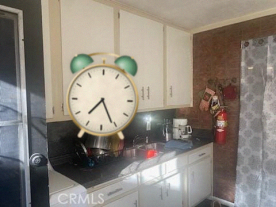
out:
{"hour": 7, "minute": 26}
